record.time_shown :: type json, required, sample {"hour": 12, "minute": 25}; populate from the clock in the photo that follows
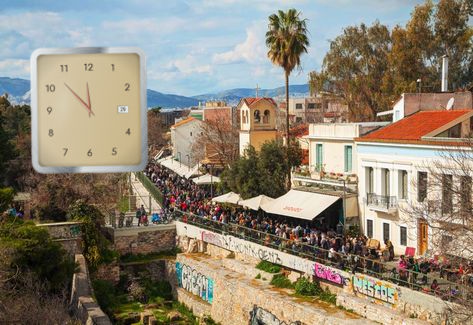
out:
{"hour": 11, "minute": 53}
